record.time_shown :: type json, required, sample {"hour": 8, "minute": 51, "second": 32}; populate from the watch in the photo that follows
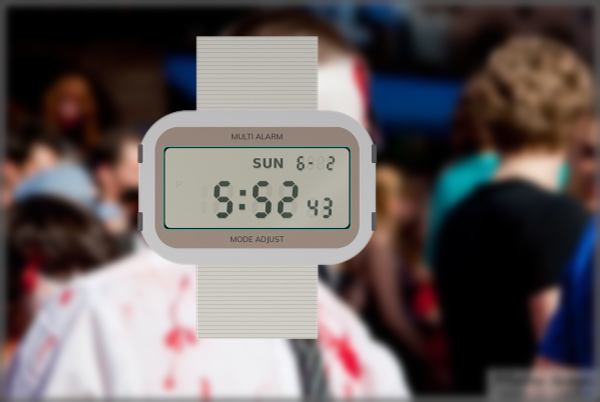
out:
{"hour": 5, "minute": 52, "second": 43}
